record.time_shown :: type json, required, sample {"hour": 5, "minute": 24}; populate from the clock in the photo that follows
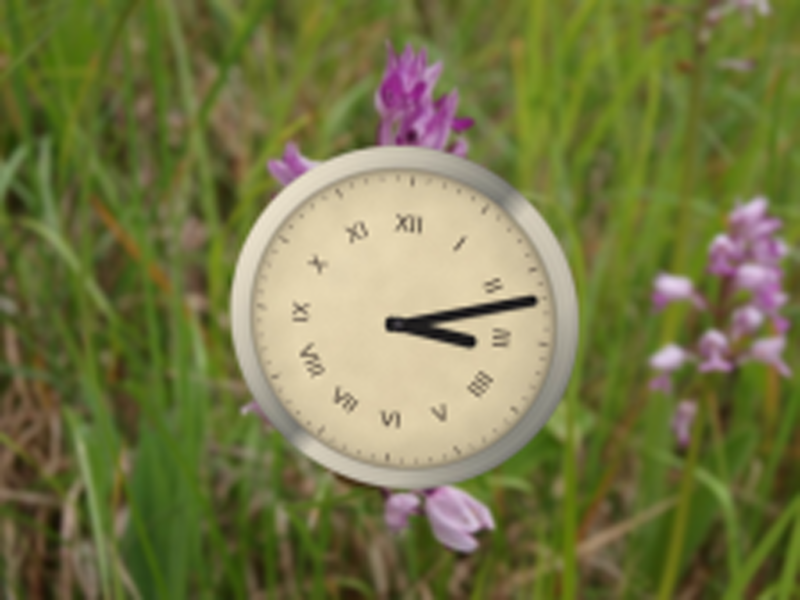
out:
{"hour": 3, "minute": 12}
